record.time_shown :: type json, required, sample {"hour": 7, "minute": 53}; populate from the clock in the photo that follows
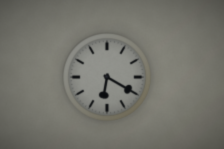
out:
{"hour": 6, "minute": 20}
